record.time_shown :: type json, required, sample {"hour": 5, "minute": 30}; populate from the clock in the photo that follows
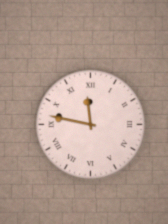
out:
{"hour": 11, "minute": 47}
